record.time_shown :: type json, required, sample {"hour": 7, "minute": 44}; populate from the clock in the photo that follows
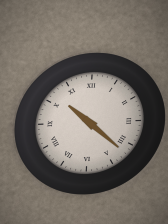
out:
{"hour": 10, "minute": 22}
